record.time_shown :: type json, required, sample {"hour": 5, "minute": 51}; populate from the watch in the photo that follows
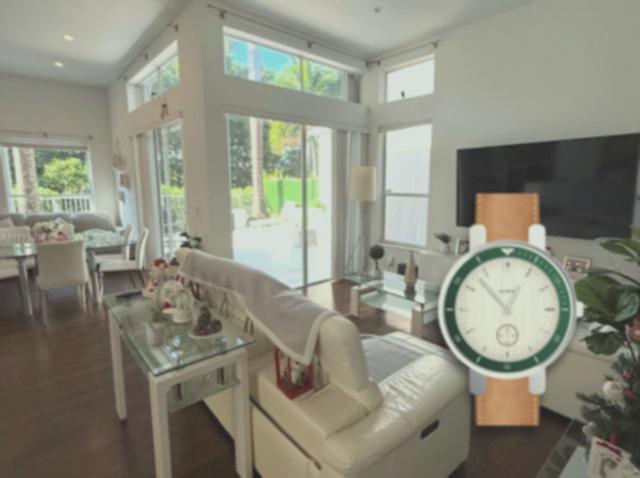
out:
{"hour": 12, "minute": 53}
